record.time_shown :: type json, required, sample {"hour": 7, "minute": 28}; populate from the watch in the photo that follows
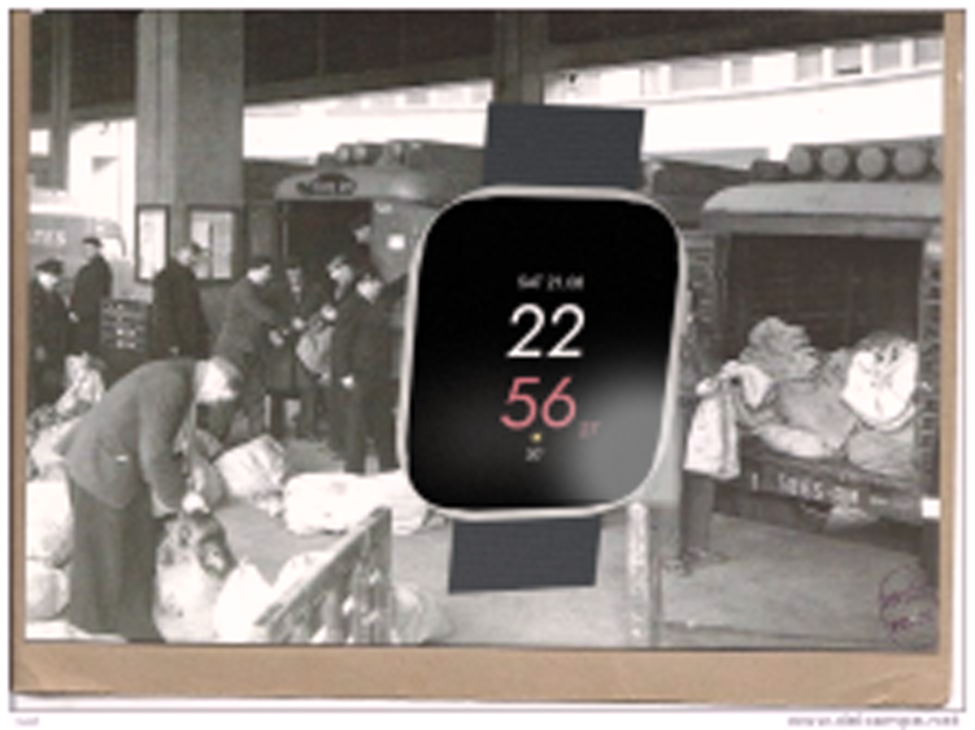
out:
{"hour": 22, "minute": 56}
